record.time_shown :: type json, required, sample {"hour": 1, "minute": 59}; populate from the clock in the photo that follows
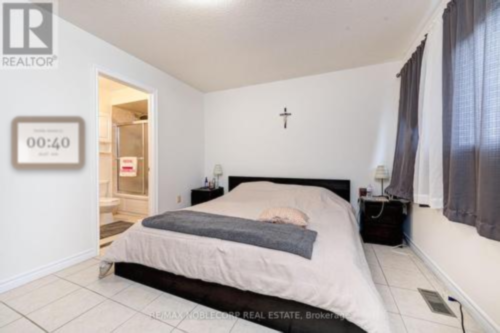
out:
{"hour": 0, "minute": 40}
